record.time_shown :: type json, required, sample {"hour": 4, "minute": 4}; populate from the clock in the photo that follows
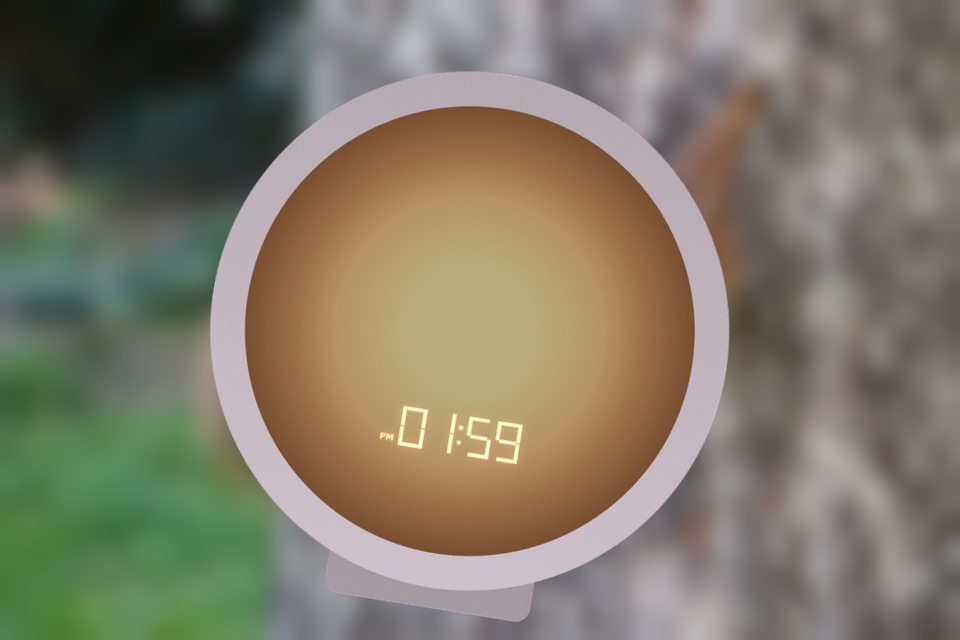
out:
{"hour": 1, "minute": 59}
